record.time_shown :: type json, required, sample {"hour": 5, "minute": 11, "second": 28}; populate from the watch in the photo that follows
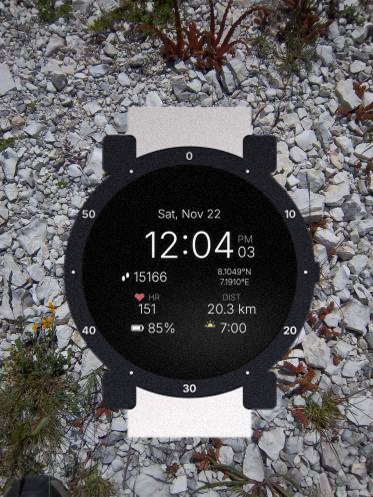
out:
{"hour": 12, "minute": 4, "second": 3}
